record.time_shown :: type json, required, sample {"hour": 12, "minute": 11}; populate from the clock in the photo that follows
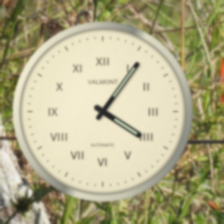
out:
{"hour": 4, "minute": 6}
